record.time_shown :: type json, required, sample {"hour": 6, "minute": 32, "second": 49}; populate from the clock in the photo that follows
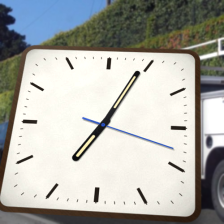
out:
{"hour": 7, "minute": 4, "second": 18}
